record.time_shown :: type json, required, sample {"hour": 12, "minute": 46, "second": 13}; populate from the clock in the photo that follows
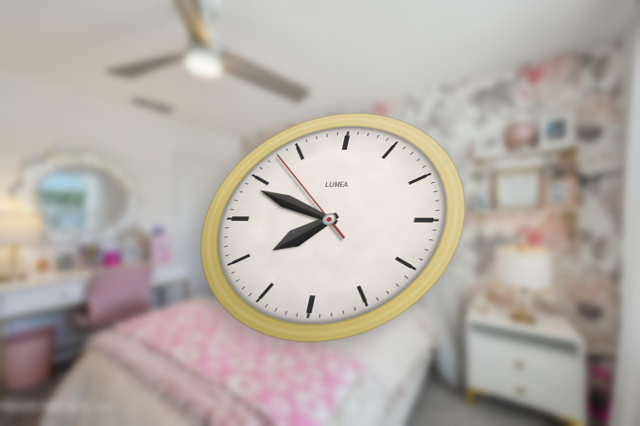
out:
{"hour": 7, "minute": 48, "second": 53}
